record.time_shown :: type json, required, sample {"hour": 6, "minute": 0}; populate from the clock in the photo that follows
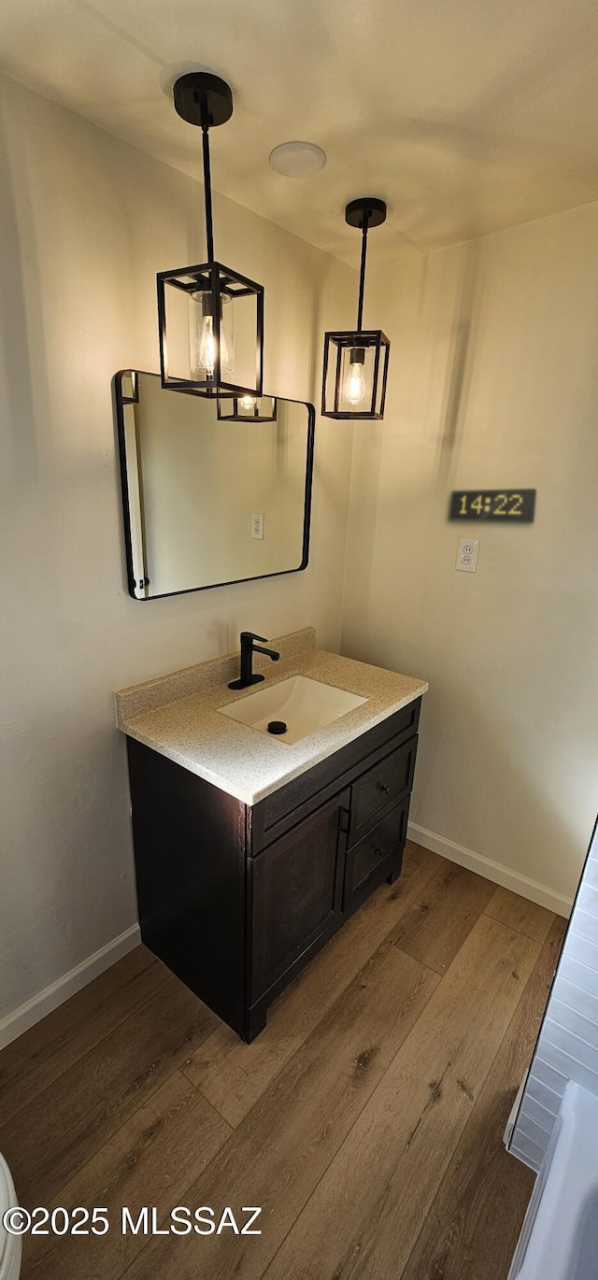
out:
{"hour": 14, "minute": 22}
